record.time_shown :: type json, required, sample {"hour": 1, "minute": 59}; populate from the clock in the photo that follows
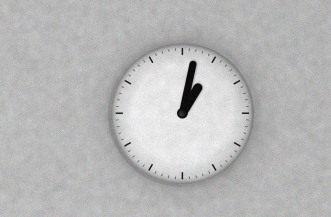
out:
{"hour": 1, "minute": 2}
